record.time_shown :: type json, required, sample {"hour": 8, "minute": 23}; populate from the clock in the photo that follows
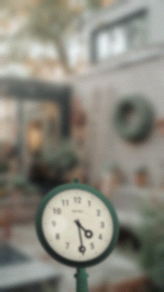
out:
{"hour": 4, "minute": 29}
